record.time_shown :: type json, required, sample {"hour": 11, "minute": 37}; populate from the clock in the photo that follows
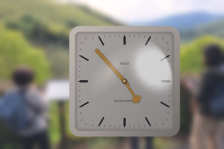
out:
{"hour": 4, "minute": 53}
